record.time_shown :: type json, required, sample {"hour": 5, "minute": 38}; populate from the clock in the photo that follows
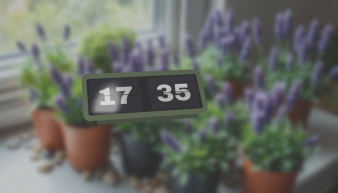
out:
{"hour": 17, "minute": 35}
